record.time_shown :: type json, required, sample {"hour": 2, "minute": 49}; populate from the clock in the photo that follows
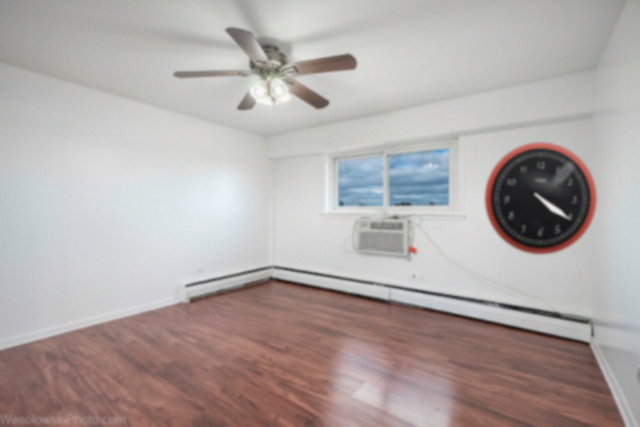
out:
{"hour": 4, "minute": 21}
